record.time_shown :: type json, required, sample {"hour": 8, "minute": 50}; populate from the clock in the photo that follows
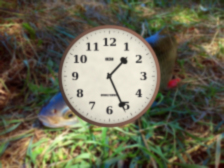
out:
{"hour": 1, "minute": 26}
